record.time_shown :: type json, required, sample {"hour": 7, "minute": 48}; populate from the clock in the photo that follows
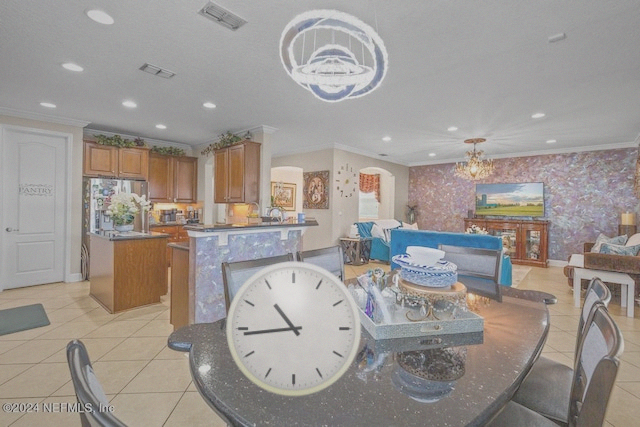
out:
{"hour": 10, "minute": 44}
